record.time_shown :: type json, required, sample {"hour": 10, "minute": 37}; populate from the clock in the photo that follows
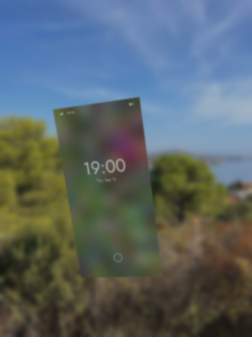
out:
{"hour": 19, "minute": 0}
